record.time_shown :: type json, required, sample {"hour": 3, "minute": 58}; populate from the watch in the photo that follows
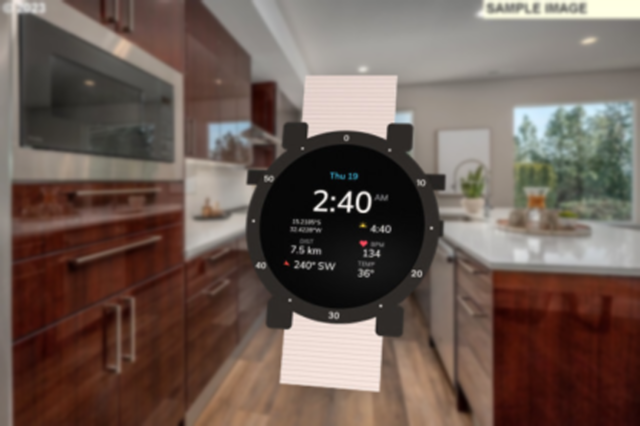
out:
{"hour": 2, "minute": 40}
